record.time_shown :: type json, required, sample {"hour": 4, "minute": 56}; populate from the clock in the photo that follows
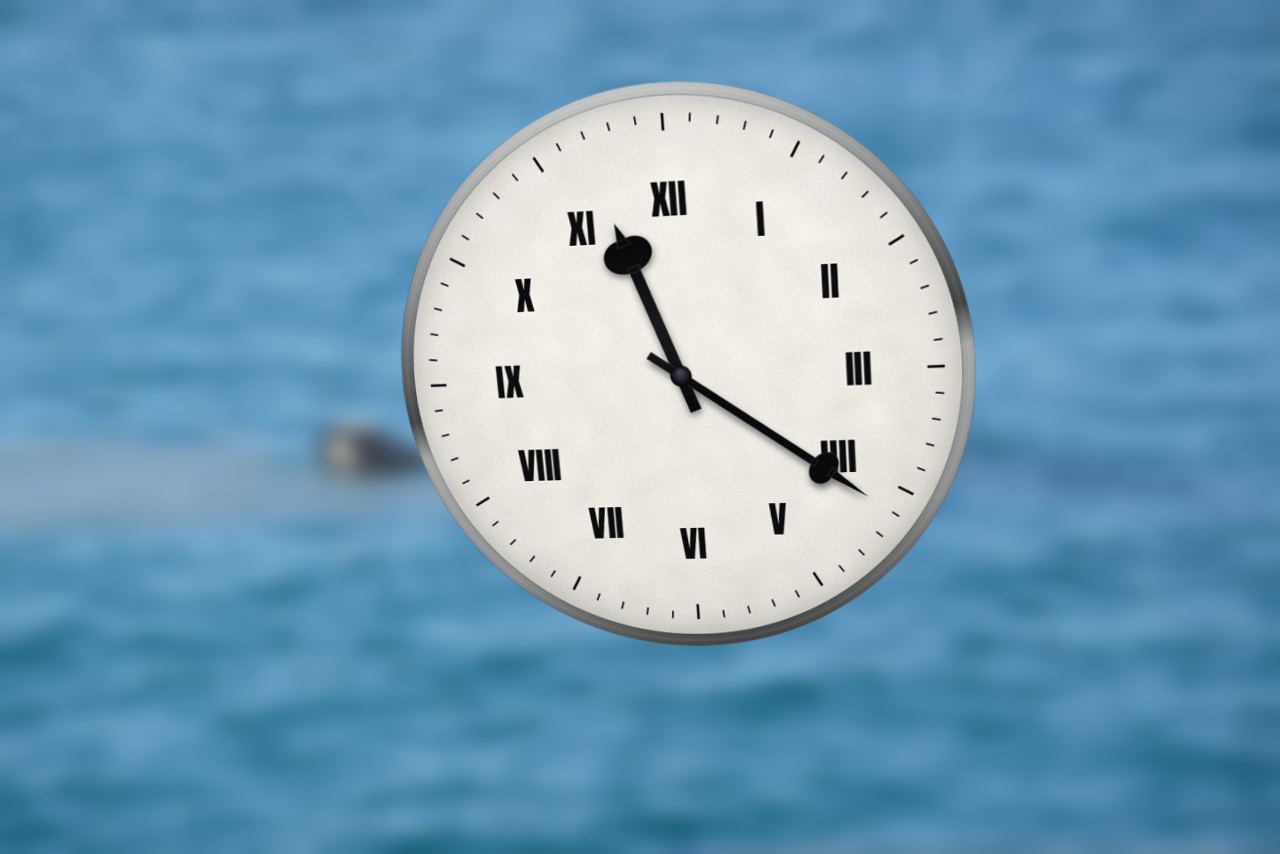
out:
{"hour": 11, "minute": 21}
